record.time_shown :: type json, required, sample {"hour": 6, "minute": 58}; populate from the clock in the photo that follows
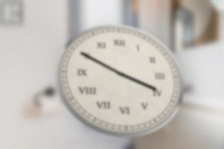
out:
{"hour": 3, "minute": 50}
